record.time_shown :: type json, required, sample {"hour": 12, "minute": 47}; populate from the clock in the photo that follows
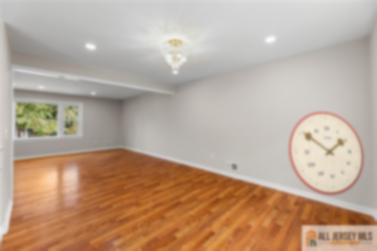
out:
{"hour": 1, "minute": 51}
